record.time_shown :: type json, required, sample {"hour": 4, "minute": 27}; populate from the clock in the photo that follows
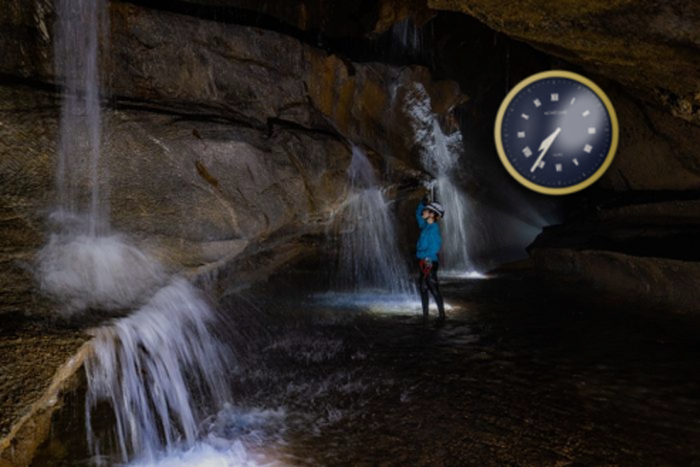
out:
{"hour": 7, "minute": 36}
